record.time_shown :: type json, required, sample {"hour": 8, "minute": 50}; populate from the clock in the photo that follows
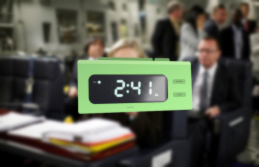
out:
{"hour": 2, "minute": 41}
